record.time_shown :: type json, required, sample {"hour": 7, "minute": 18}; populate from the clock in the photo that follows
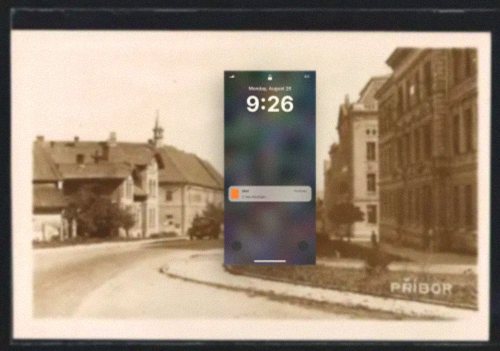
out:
{"hour": 9, "minute": 26}
